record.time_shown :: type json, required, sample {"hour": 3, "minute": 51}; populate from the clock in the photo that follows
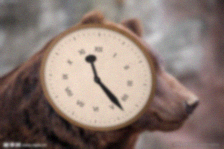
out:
{"hour": 11, "minute": 23}
